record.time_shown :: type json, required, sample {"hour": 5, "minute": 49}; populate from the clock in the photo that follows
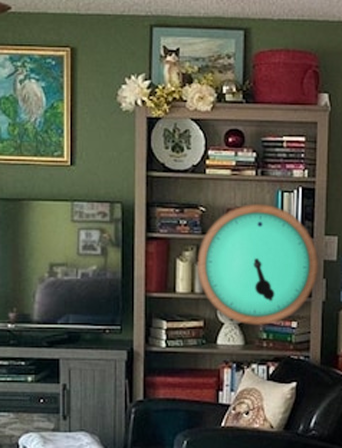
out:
{"hour": 5, "minute": 26}
